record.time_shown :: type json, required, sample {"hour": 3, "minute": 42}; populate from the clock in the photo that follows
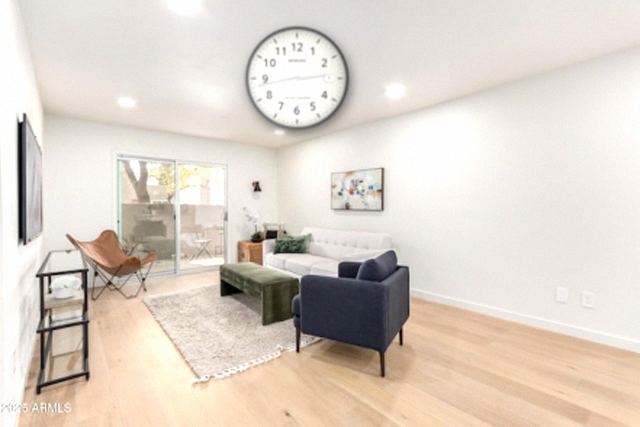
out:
{"hour": 2, "minute": 43}
